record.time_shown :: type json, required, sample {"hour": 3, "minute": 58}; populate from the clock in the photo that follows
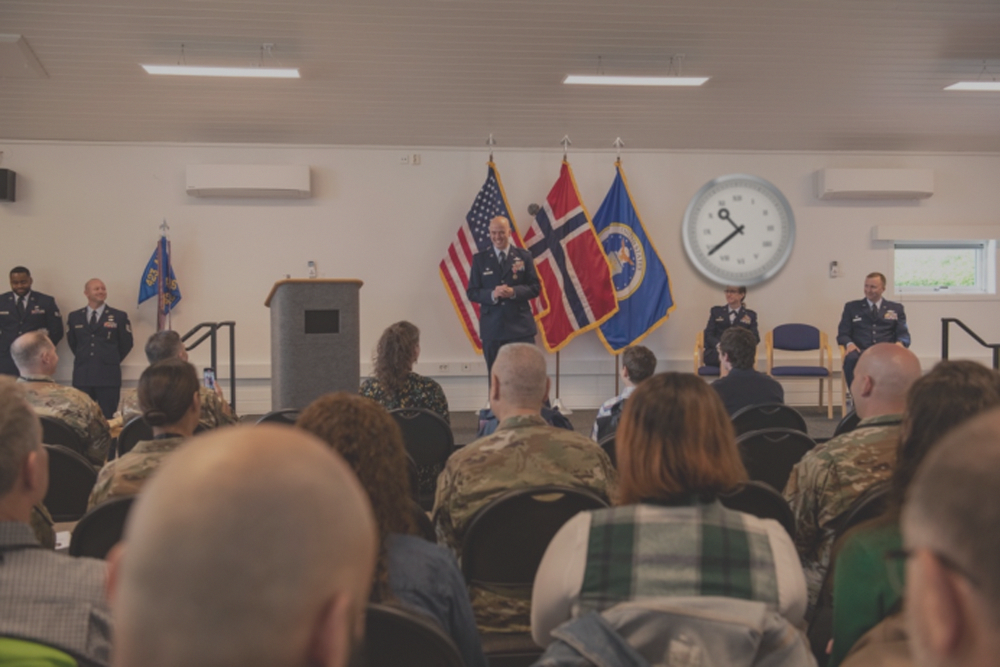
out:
{"hour": 10, "minute": 39}
